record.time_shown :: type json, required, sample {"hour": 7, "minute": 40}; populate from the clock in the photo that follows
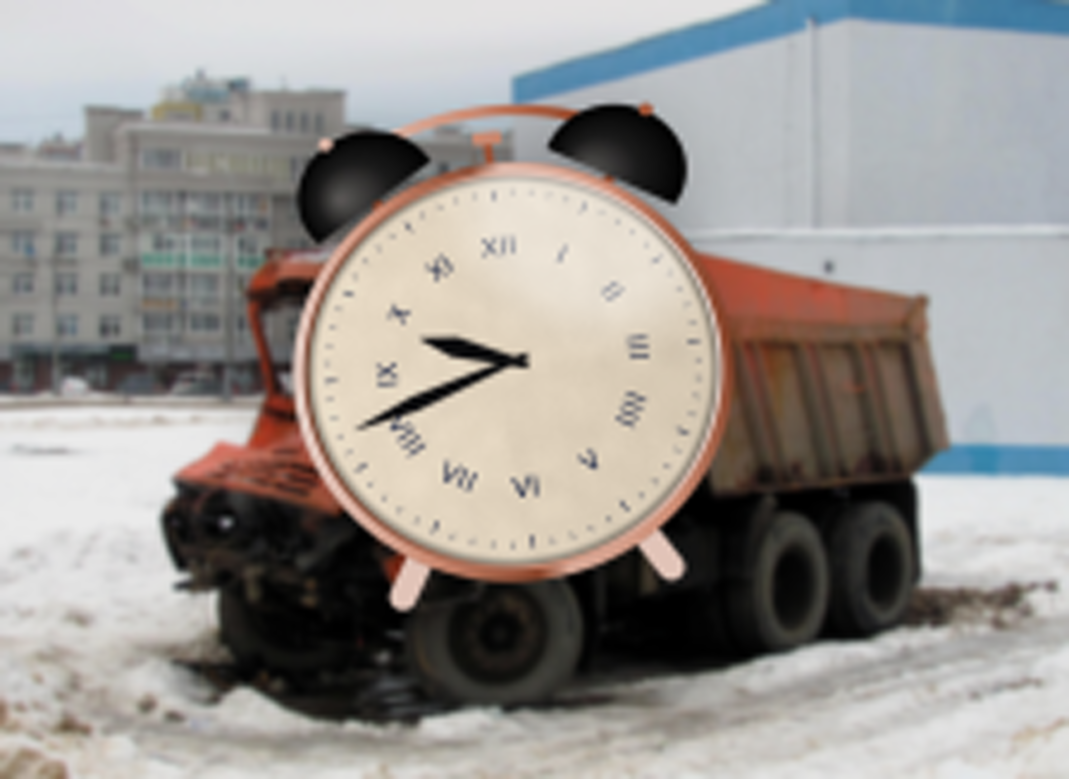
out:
{"hour": 9, "minute": 42}
